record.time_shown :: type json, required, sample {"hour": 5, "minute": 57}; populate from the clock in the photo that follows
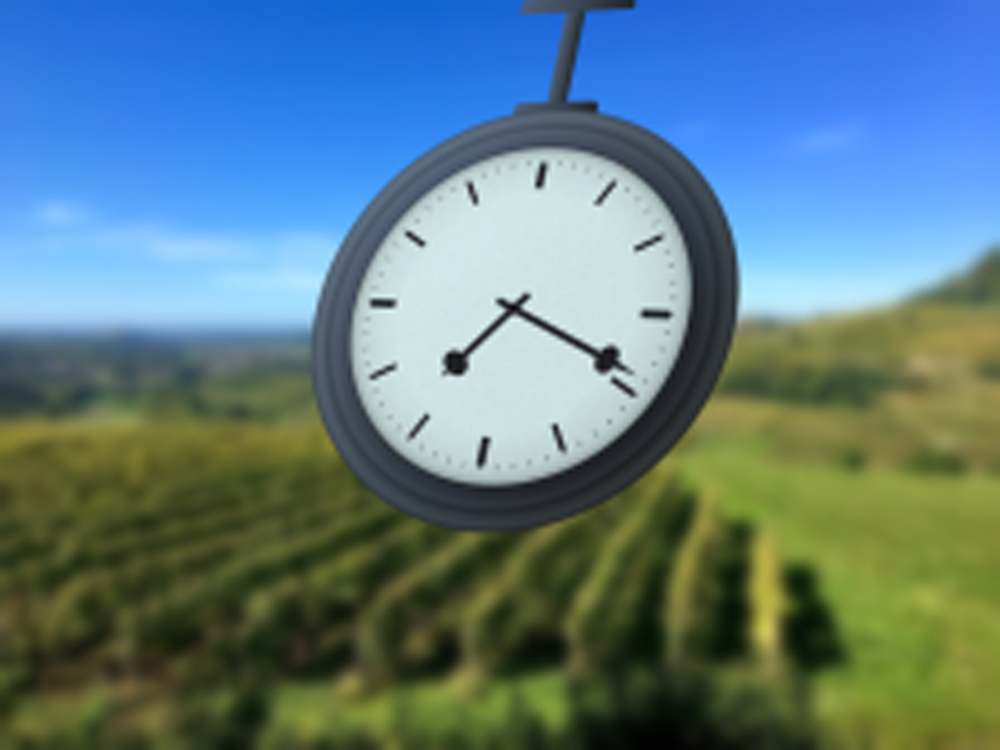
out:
{"hour": 7, "minute": 19}
